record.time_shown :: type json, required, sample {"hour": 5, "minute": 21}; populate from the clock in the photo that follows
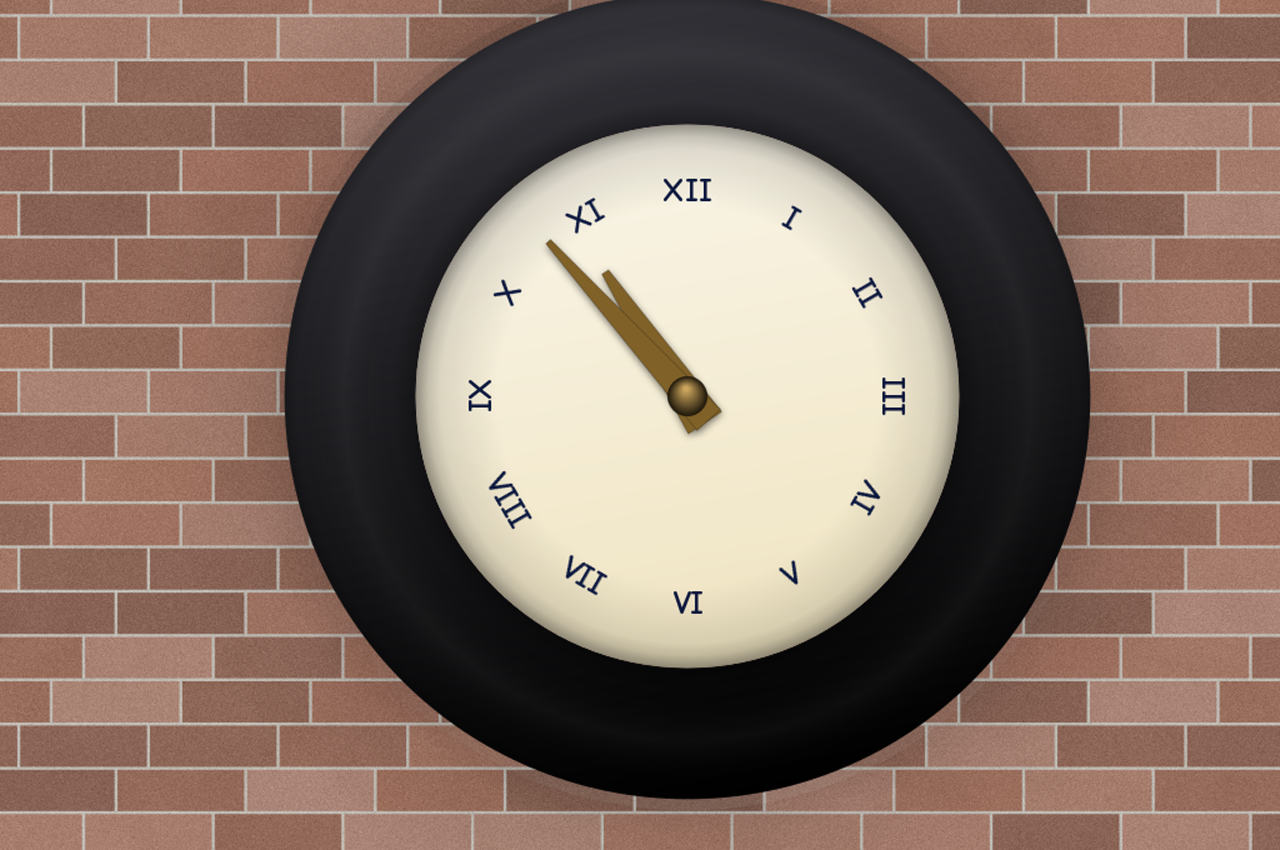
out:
{"hour": 10, "minute": 53}
